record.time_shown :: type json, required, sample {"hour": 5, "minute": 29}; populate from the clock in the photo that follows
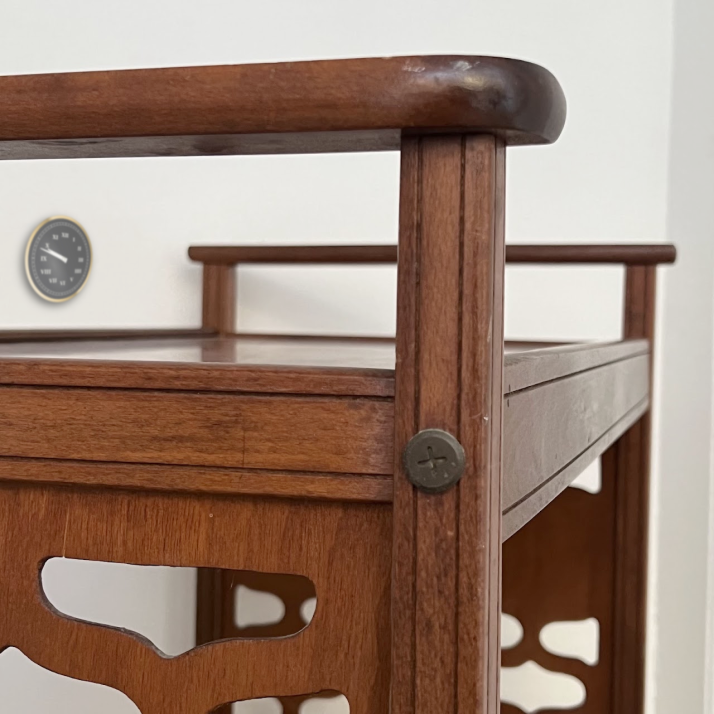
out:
{"hour": 9, "minute": 48}
